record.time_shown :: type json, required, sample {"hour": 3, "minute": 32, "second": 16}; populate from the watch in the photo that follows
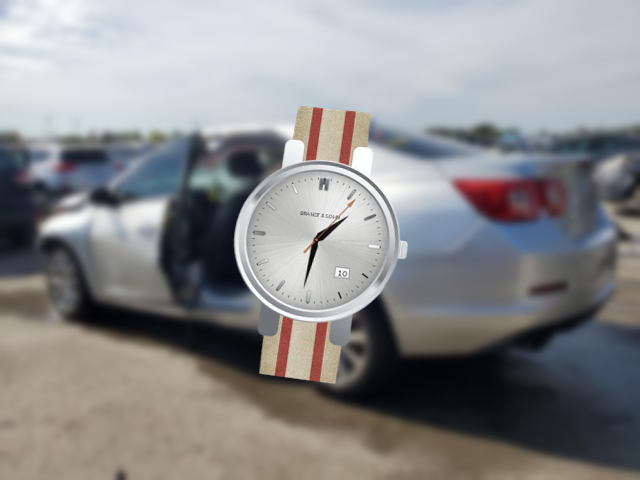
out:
{"hour": 1, "minute": 31, "second": 6}
